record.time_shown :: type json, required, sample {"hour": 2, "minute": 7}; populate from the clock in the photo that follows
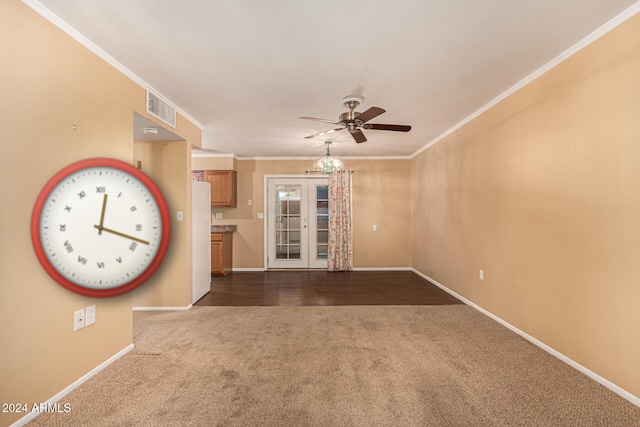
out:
{"hour": 12, "minute": 18}
